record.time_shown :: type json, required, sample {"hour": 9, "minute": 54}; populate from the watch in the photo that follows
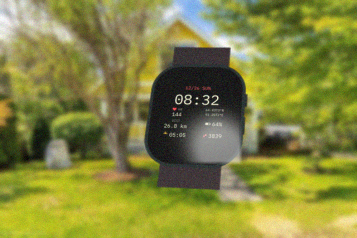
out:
{"hour": 8, "minute": 32}
